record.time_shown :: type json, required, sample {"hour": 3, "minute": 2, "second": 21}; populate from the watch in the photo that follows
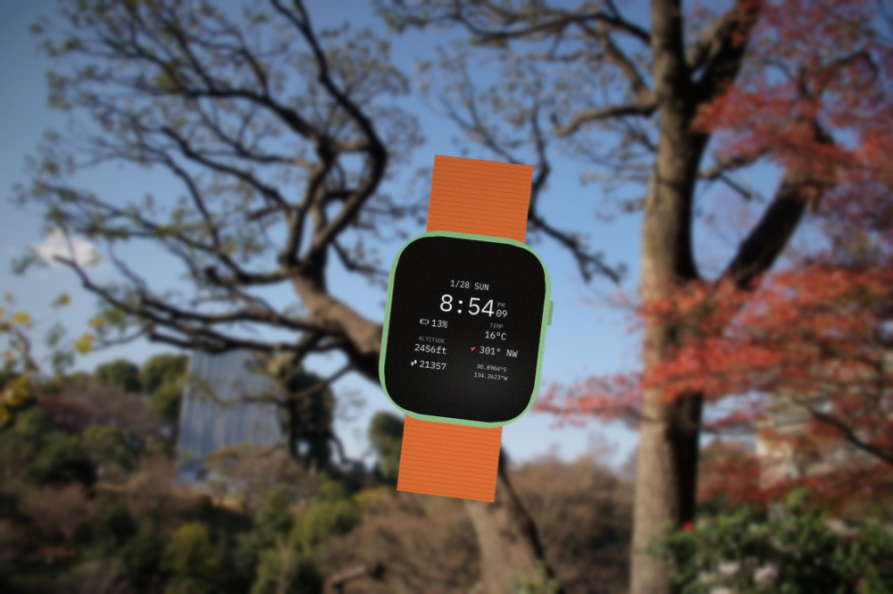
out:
{"hour": 8, "minute": 54, "second": 9}
